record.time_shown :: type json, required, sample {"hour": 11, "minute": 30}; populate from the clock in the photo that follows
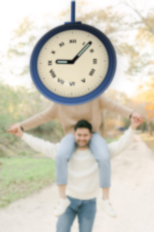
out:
{"hour": 9, "minute": 7}
